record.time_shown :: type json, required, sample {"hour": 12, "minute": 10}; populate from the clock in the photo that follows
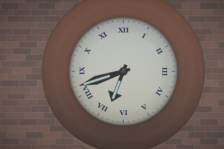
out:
{"hour": 6, "minute": 42}
